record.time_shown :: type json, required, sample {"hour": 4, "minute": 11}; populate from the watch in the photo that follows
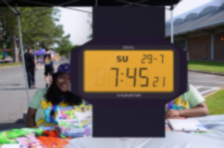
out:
{"hour": 7, "minute": 45}
